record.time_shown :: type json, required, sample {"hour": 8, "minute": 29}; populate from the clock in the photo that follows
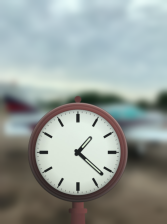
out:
{"hour": 1, "minute": 22}
